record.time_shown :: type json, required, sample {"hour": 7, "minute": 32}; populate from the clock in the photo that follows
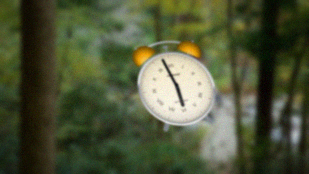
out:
{"hour": 5, "minute": 58}
